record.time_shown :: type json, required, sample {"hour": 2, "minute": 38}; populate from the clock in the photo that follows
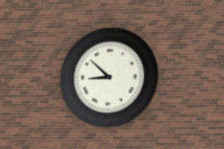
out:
{"hour": 8, "minute": 52}
